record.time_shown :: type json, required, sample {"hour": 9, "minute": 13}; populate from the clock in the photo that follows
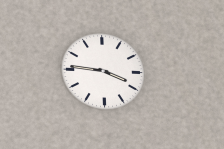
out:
{"hour": 3, "minute": 46}
